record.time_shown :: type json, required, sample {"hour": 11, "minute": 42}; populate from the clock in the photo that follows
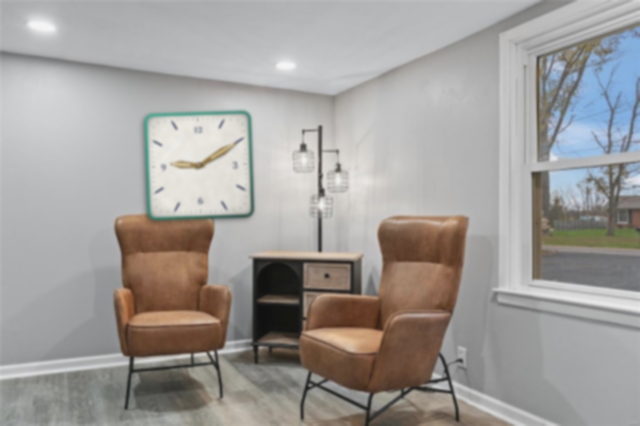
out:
{"hour": 9, "minute": 10}
